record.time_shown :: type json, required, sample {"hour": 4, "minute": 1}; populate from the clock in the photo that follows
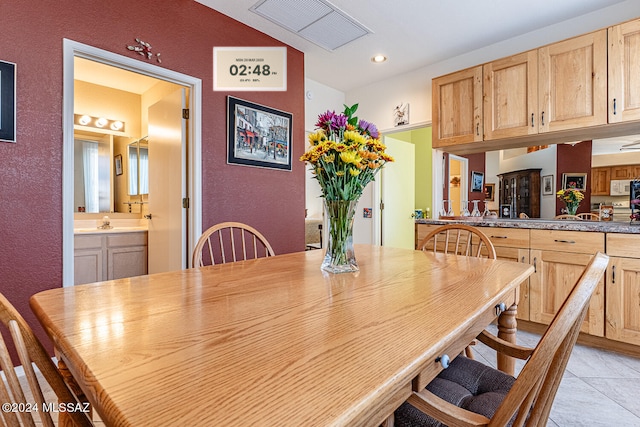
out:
{"hour": 2, "minute": 48}
